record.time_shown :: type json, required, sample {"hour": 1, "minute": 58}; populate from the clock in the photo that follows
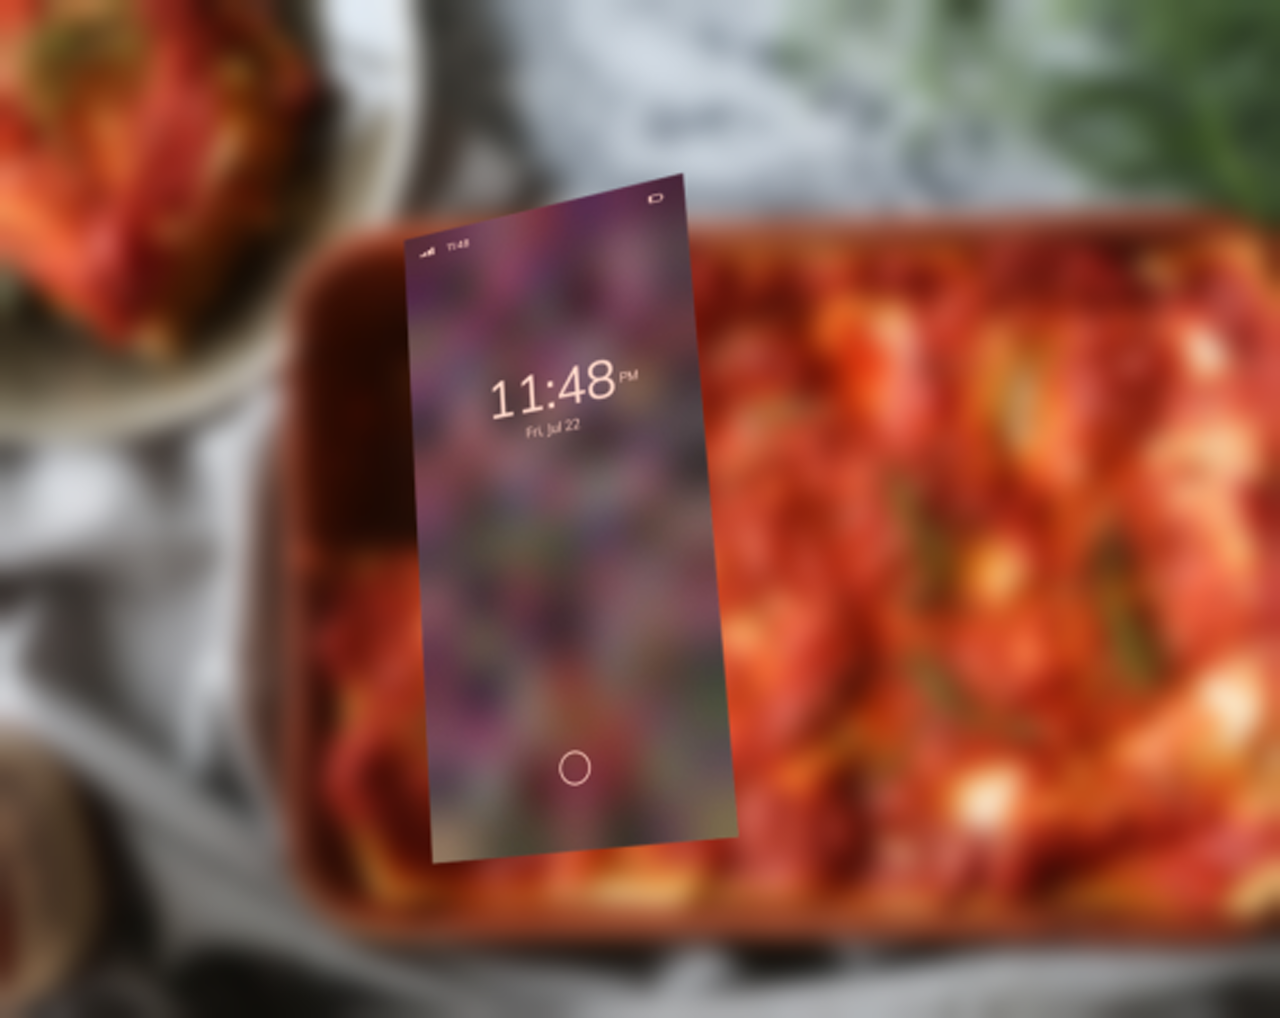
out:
{"hour": 11, "minute": 48}
